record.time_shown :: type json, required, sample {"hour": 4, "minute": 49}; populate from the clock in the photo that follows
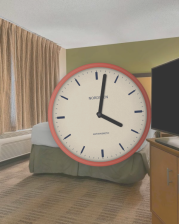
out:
{"hour": 4, "minute": 2}
